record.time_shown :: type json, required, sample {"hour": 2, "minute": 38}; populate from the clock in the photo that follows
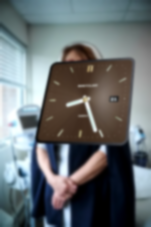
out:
{"hour": 8, "minute": 26}
